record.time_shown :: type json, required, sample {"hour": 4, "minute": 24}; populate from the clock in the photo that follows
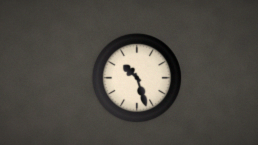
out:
{"hour": 10, "minute": 27}
